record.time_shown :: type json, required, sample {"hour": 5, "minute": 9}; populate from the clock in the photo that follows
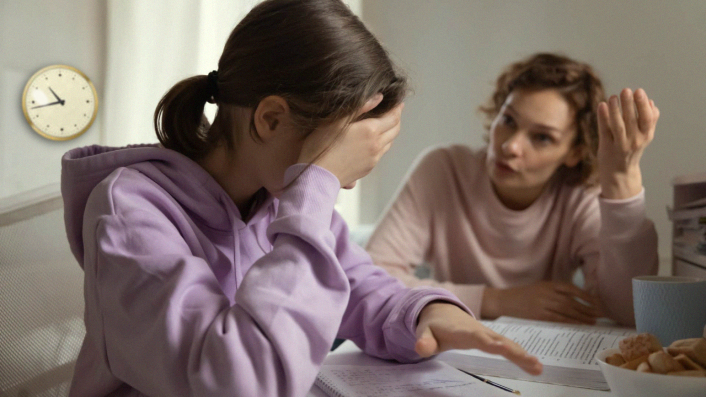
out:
{"hour": 10, "minute": 43}
